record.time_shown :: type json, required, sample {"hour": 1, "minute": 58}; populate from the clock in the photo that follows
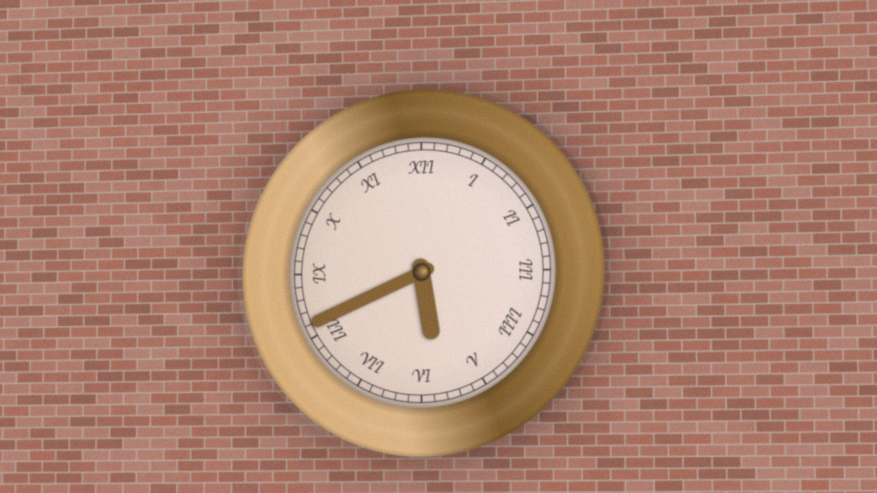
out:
{"hour": 5, "minute": 41}
